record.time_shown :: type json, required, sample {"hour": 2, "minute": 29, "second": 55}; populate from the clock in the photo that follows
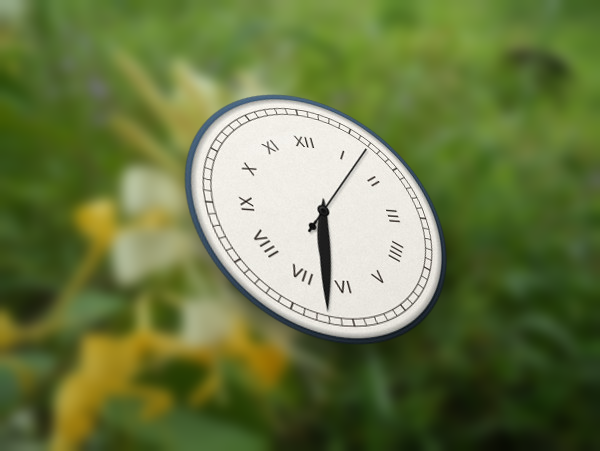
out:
{"hour": 6, "minute": 32, "second": 7}
